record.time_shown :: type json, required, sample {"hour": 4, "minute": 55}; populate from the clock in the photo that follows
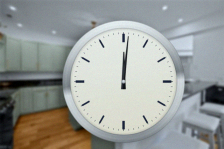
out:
{"hour": 12, "minute": 1}
